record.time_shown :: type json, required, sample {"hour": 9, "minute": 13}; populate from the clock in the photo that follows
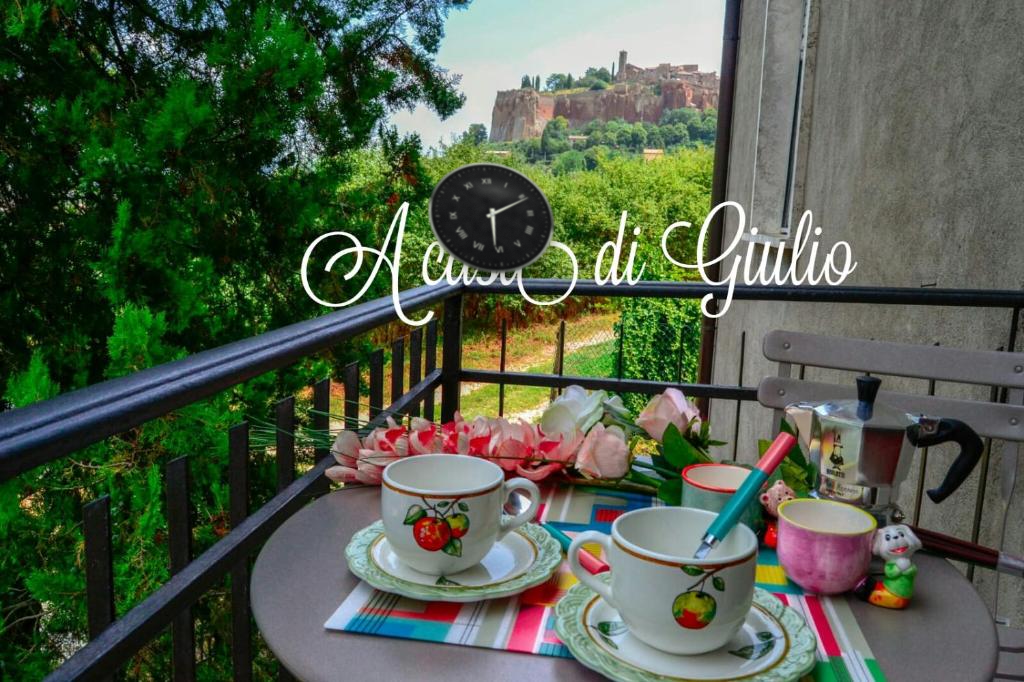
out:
{"hour": 6, "minute": 11}
